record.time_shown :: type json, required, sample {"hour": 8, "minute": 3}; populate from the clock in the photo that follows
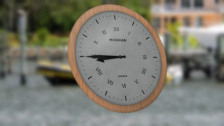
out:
{"hour": 8, "minute": 45}
